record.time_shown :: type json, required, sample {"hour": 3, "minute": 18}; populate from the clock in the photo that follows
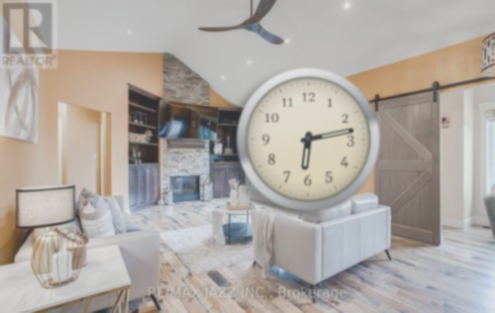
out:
{"hour": 6, "minute": 13}
